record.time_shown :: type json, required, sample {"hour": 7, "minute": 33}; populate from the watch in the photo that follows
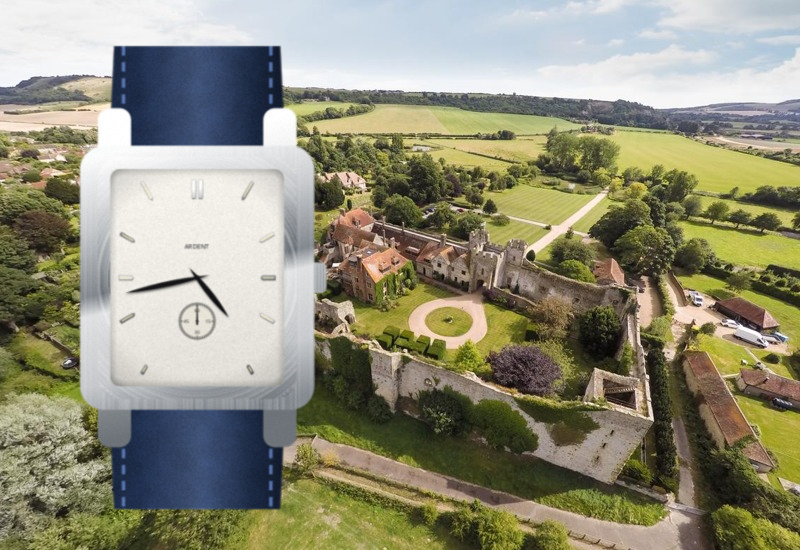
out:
{"hour": 4, "minute": 43}
